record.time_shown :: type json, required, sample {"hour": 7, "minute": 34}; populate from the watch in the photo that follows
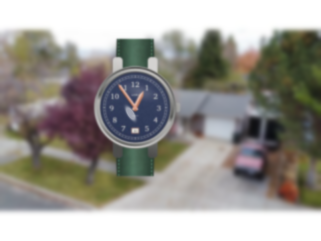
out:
{"hour": 12, "minute": 54}
